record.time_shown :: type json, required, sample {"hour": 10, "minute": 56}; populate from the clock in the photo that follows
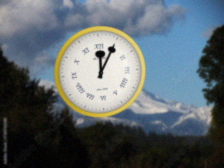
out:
{"hour": 12, "minute": 5}
